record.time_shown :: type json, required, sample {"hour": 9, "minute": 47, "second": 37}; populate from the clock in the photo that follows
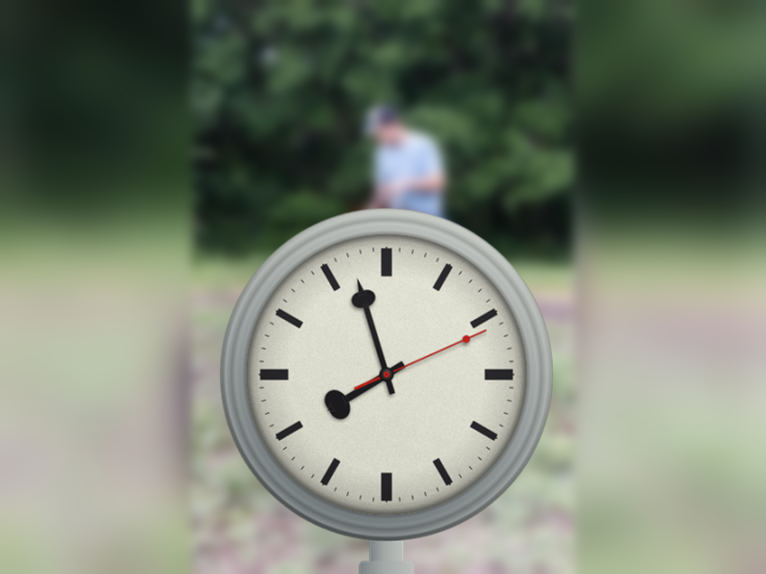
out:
{"hour": 7, "minute": 57, "second": 11}
